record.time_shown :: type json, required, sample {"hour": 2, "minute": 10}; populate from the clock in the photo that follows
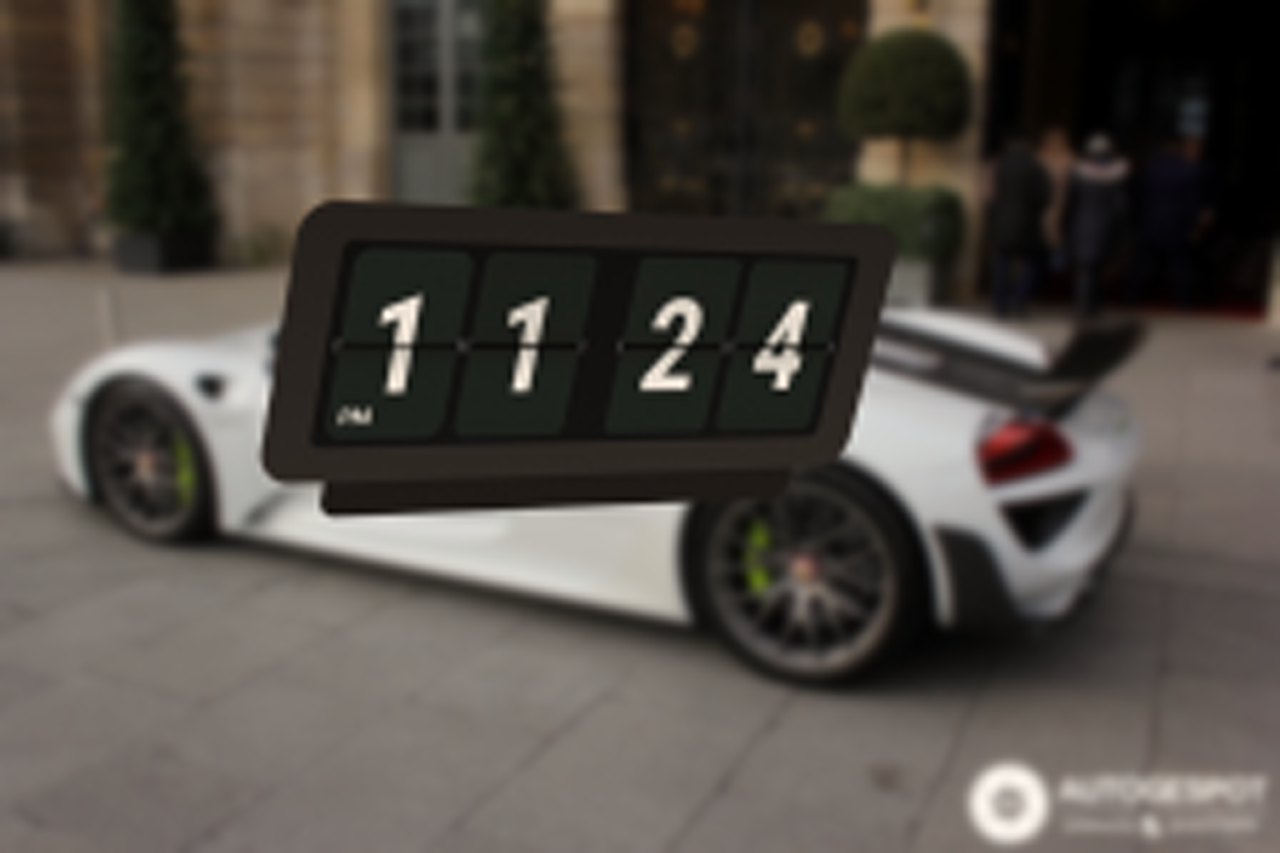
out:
{"hour": 11, "minute": 24}
